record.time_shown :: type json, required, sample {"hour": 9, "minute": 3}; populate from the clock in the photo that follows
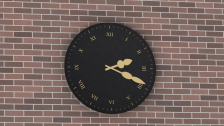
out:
{"hour": 2, "minute": 19}
